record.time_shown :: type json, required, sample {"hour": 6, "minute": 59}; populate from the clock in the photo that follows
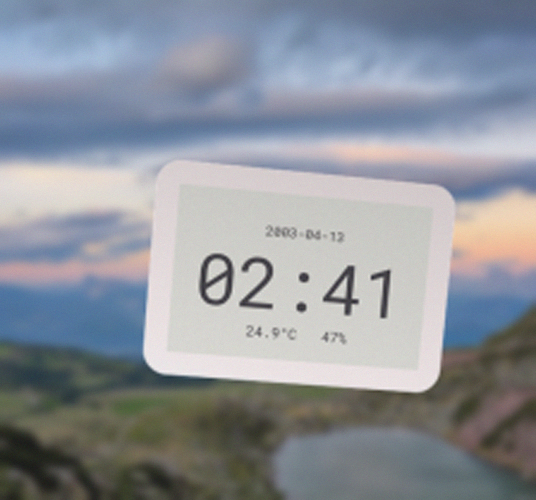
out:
{"hour": 2, "minute": 41}
